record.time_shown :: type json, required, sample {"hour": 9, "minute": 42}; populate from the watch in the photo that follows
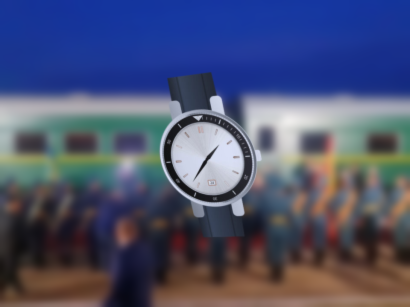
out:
{"hour": 1, "minute": 37}
